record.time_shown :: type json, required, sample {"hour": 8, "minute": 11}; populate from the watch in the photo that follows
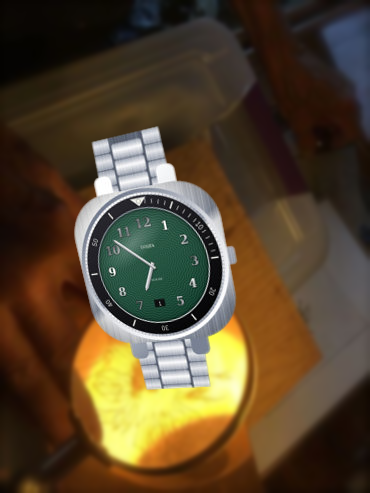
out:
{"hour": 6, "minute": 52}
